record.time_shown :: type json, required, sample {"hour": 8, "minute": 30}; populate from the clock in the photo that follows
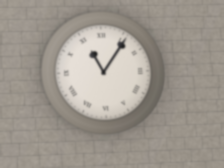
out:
{"hour": 11, "minute": 6}
